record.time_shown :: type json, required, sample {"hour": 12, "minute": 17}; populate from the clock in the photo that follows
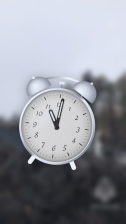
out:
{"hour": 11, "minute": 1}
